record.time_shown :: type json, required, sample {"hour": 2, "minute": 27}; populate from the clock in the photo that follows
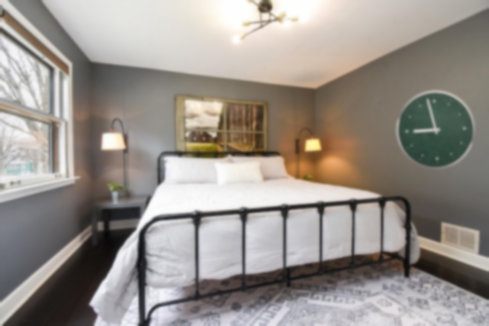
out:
{"hour": 8, "minute": 58}
